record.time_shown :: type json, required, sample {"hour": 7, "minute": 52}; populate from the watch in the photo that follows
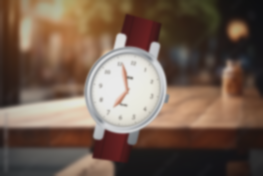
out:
{"hour": 6, "minute": 56}
